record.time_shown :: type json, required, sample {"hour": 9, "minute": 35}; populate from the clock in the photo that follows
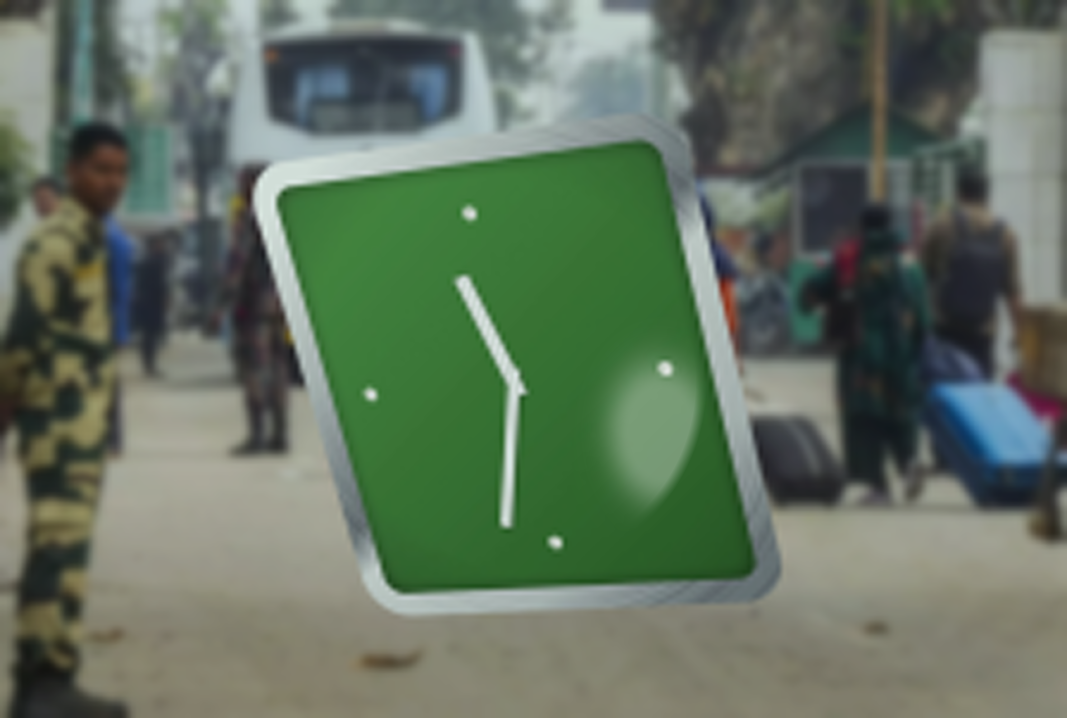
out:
{"hour": 11, "minute": 33}
